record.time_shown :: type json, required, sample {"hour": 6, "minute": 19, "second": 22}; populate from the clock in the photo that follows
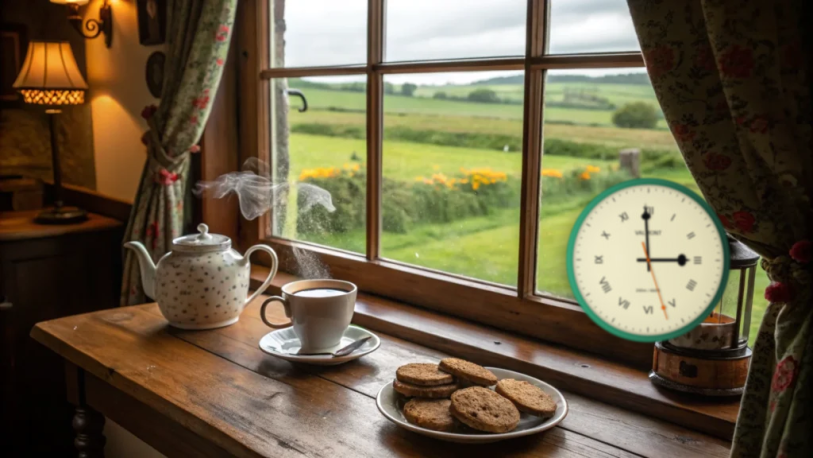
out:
{"hour": 2, "minute": 59, "second": 27}
